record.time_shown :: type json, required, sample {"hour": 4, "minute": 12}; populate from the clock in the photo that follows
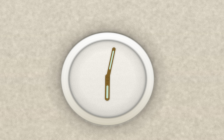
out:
{"hour": 6, "minute": 2}
